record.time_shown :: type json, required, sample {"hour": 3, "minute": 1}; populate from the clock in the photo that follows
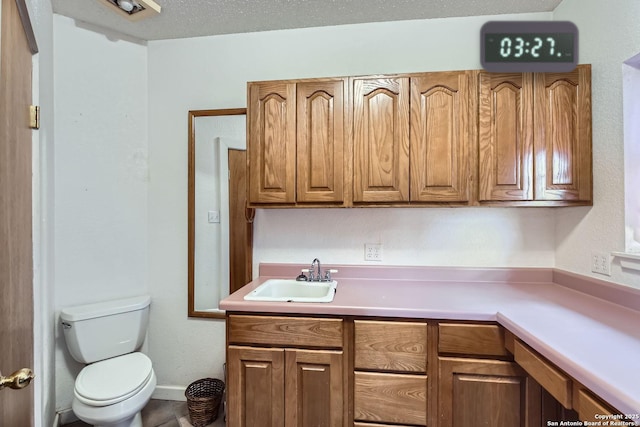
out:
{"hour": 3, "minute": 27}
